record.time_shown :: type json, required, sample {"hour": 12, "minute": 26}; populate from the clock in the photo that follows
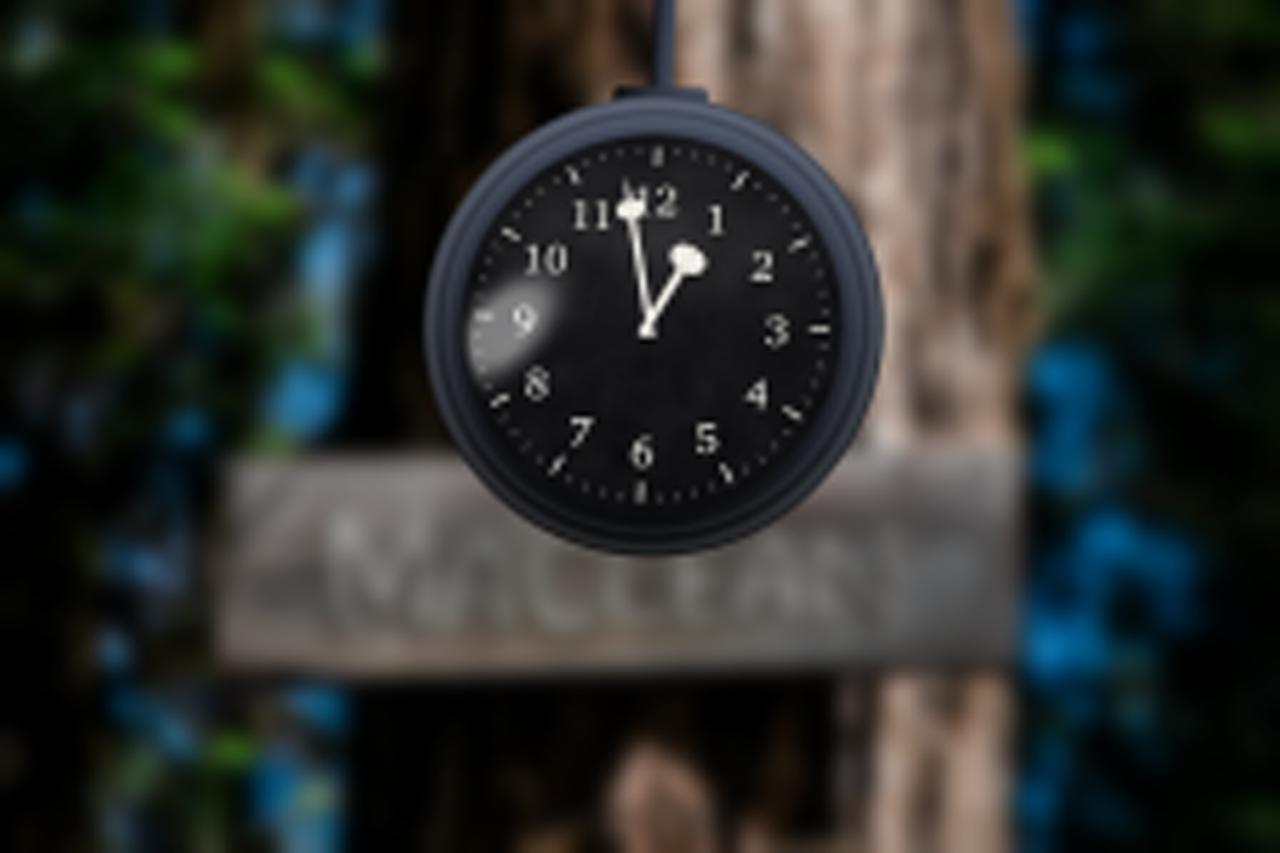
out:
{"hour": 12, "minute": 58}
